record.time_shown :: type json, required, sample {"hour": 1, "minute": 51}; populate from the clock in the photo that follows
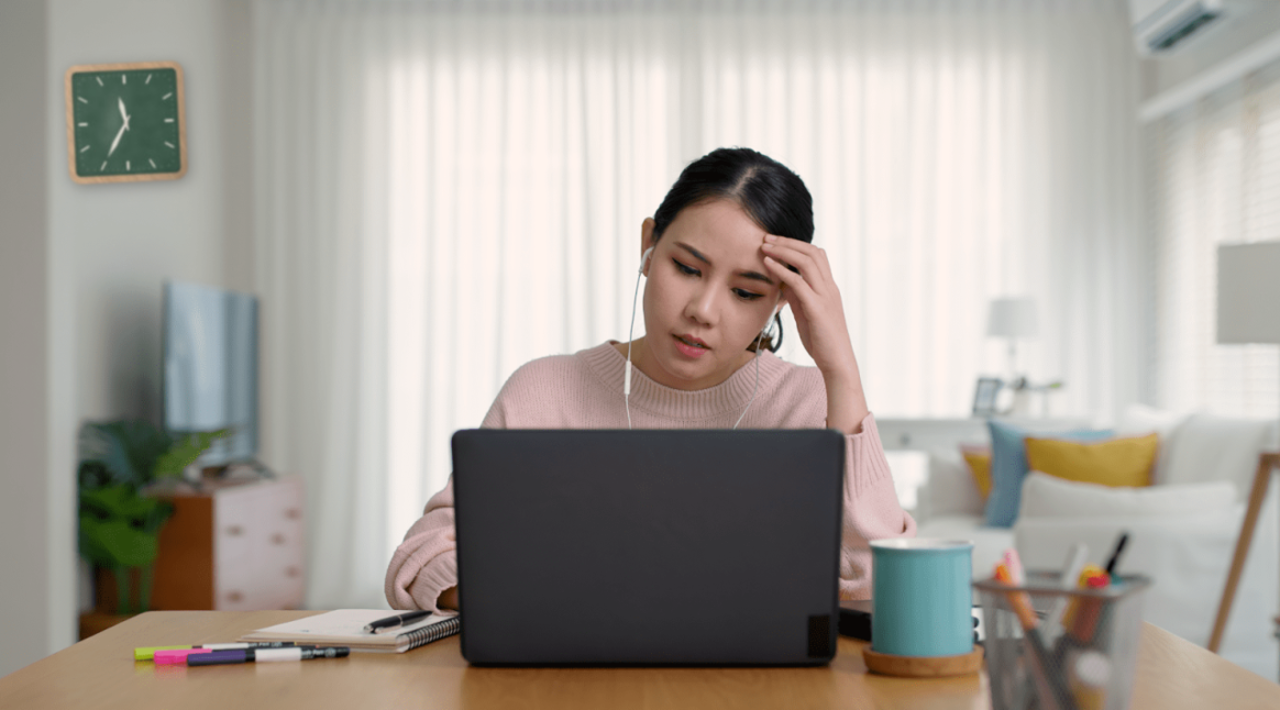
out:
{"hour": 11, "minute": 35}
